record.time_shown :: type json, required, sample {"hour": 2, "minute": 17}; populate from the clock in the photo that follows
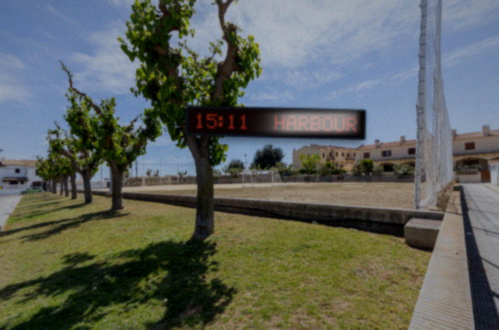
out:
{"hour": 15, "minute": 11}
